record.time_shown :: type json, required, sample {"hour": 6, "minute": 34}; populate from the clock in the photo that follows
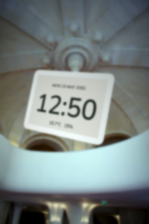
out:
{"hour": 12, "minute": 50}
